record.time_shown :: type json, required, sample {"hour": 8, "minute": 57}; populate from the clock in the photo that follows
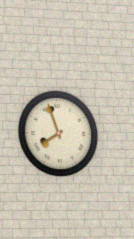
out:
{"hour": 7, "minute": 57}
